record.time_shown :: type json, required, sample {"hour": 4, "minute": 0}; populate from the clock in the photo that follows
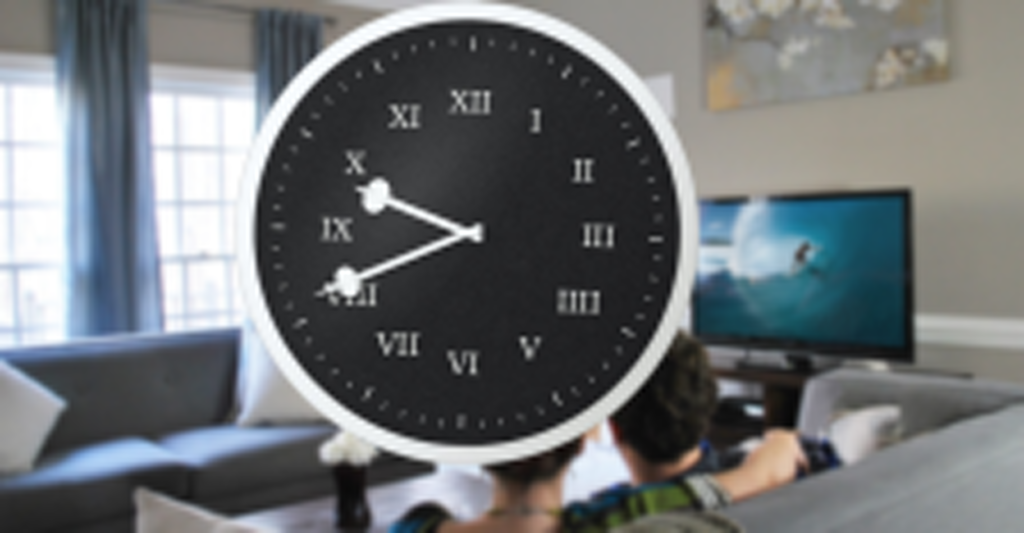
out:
{"hour": 9, "minute": 41}
